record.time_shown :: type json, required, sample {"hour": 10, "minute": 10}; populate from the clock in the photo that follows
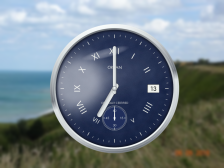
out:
{"hour": 7, "minute": 0}
